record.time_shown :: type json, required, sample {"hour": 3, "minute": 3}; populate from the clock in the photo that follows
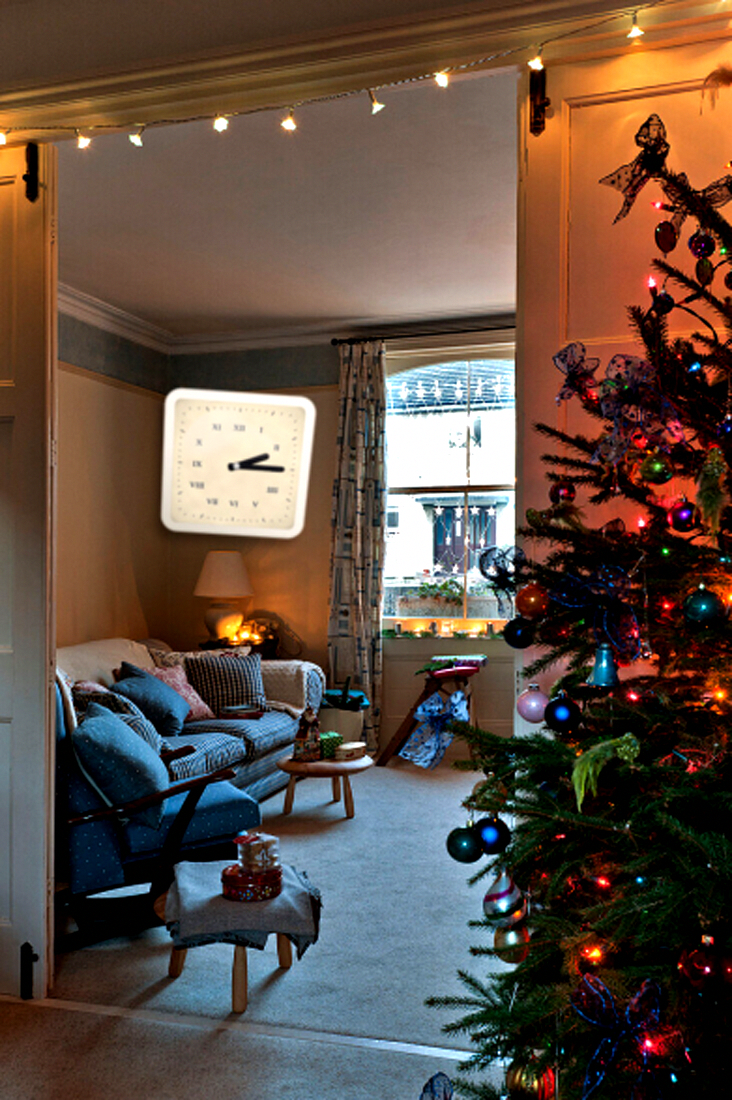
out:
{"hour": 2, "minute": 15}
